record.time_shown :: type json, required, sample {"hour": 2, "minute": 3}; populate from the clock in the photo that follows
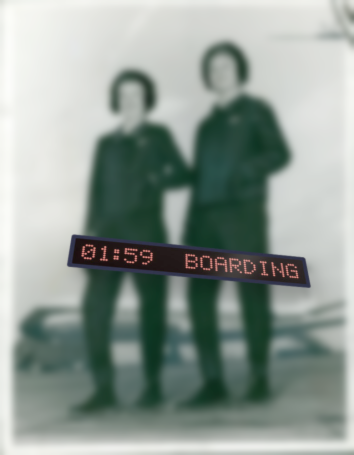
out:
{"hour": 1, "minute": 59}
